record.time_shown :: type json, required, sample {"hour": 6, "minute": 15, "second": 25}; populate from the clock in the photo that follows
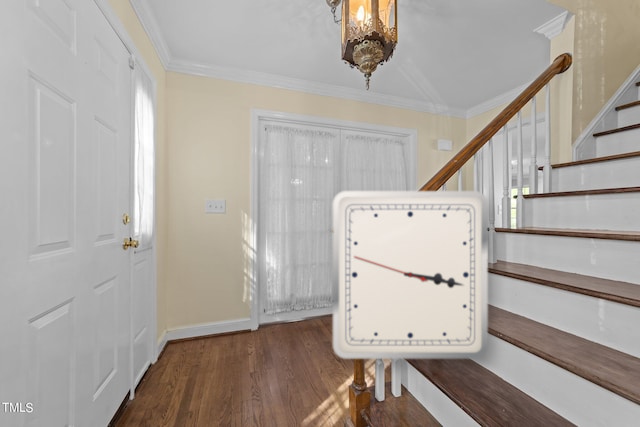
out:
{"hour": 3, "minute": 16, "second": 48}
